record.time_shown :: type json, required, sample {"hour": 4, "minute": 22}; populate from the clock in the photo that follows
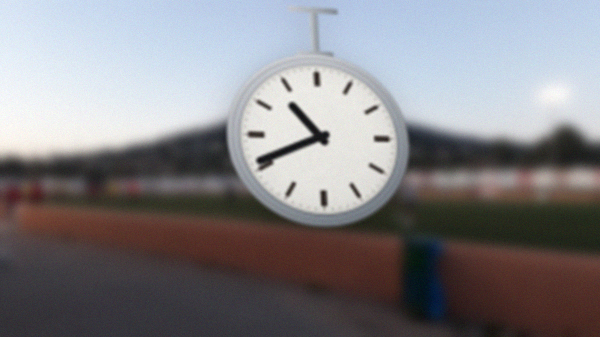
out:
{"hour": 10, "minute": 41}
